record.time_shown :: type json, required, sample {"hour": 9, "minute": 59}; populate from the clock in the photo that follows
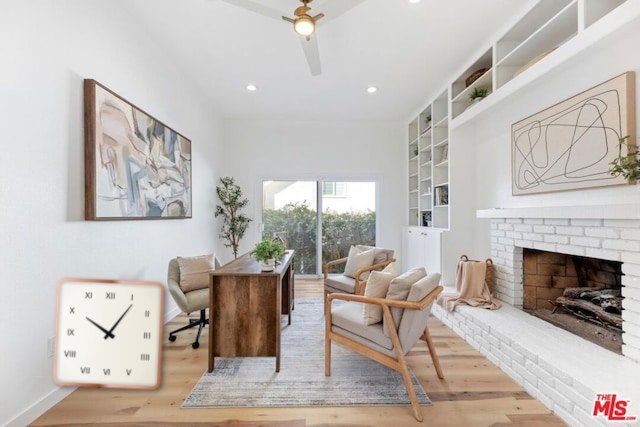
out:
{"hour": 10, "minute": 6}
